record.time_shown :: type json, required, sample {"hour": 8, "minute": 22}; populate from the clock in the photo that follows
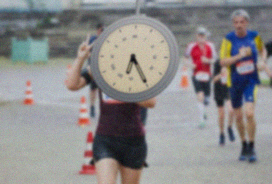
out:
{"hour": 6, "minute": 25}
